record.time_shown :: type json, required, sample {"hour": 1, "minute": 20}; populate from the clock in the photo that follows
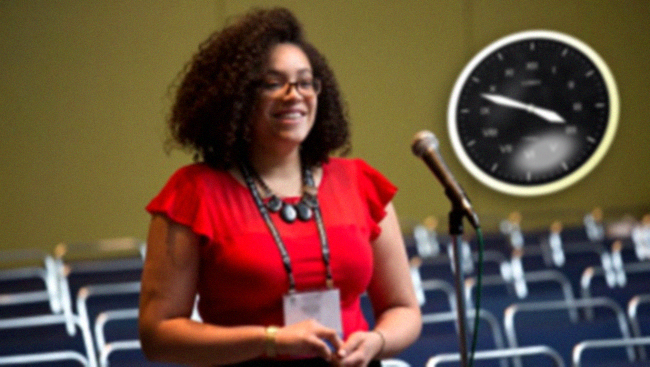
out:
{"hour": 3, "minute": 48}
